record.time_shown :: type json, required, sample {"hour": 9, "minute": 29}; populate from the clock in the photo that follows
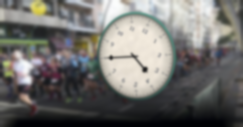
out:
{"hour": 3, "minute": 40}
